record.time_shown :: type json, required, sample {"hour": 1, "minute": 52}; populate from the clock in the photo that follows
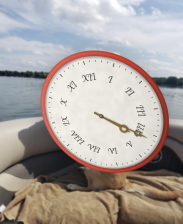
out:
{"hour": 4, "minute": 21}
